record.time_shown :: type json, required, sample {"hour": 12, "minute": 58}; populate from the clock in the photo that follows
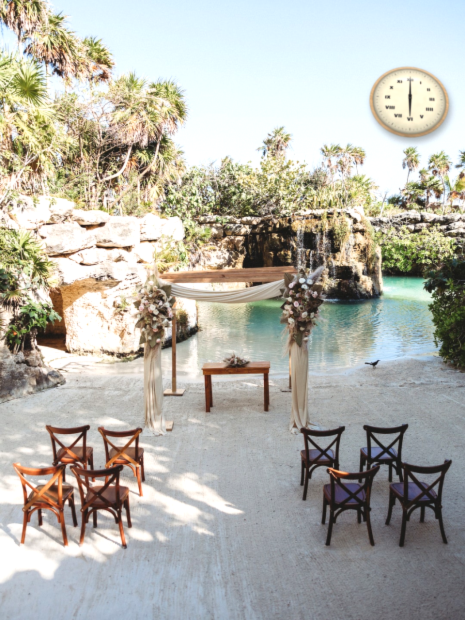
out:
{"hour": 6, "minute": 0}
